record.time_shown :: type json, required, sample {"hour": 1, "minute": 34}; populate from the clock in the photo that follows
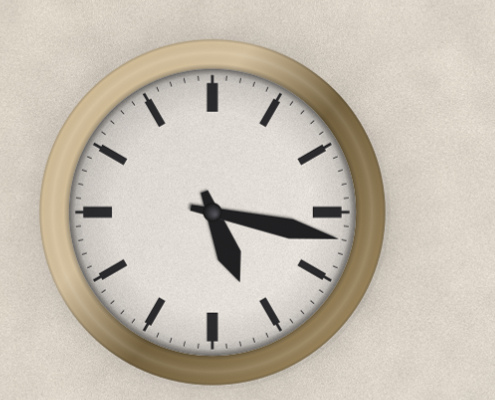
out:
{"hour": 5, "minute": 17}
